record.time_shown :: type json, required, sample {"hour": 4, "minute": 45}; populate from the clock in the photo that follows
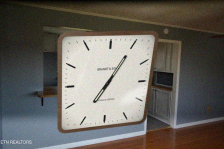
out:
{"hour": 7, "minute": 5}
